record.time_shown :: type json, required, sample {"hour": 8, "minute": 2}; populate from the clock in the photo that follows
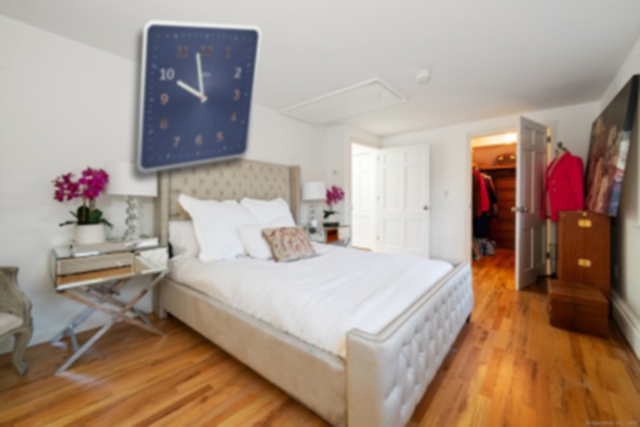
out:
{"hour": 9, "minute": 58}
